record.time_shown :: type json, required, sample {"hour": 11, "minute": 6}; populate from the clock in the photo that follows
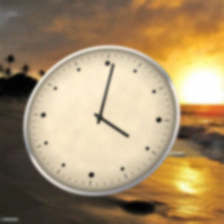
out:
{"hour": 4, "minute": 1}
